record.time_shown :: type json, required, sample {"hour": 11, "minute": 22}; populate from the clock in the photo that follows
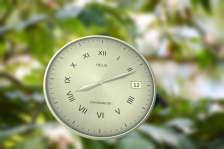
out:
{"hour": 8, "minute": 11}
